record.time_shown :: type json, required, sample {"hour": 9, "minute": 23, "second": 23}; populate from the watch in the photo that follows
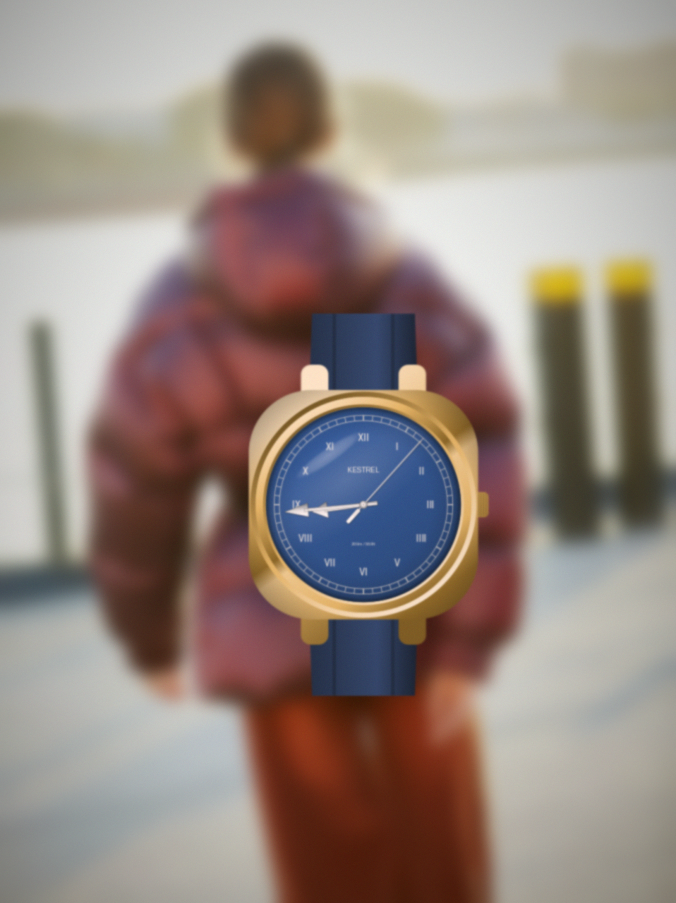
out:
{"hour": 8, "minute": 44, "second": 7}
